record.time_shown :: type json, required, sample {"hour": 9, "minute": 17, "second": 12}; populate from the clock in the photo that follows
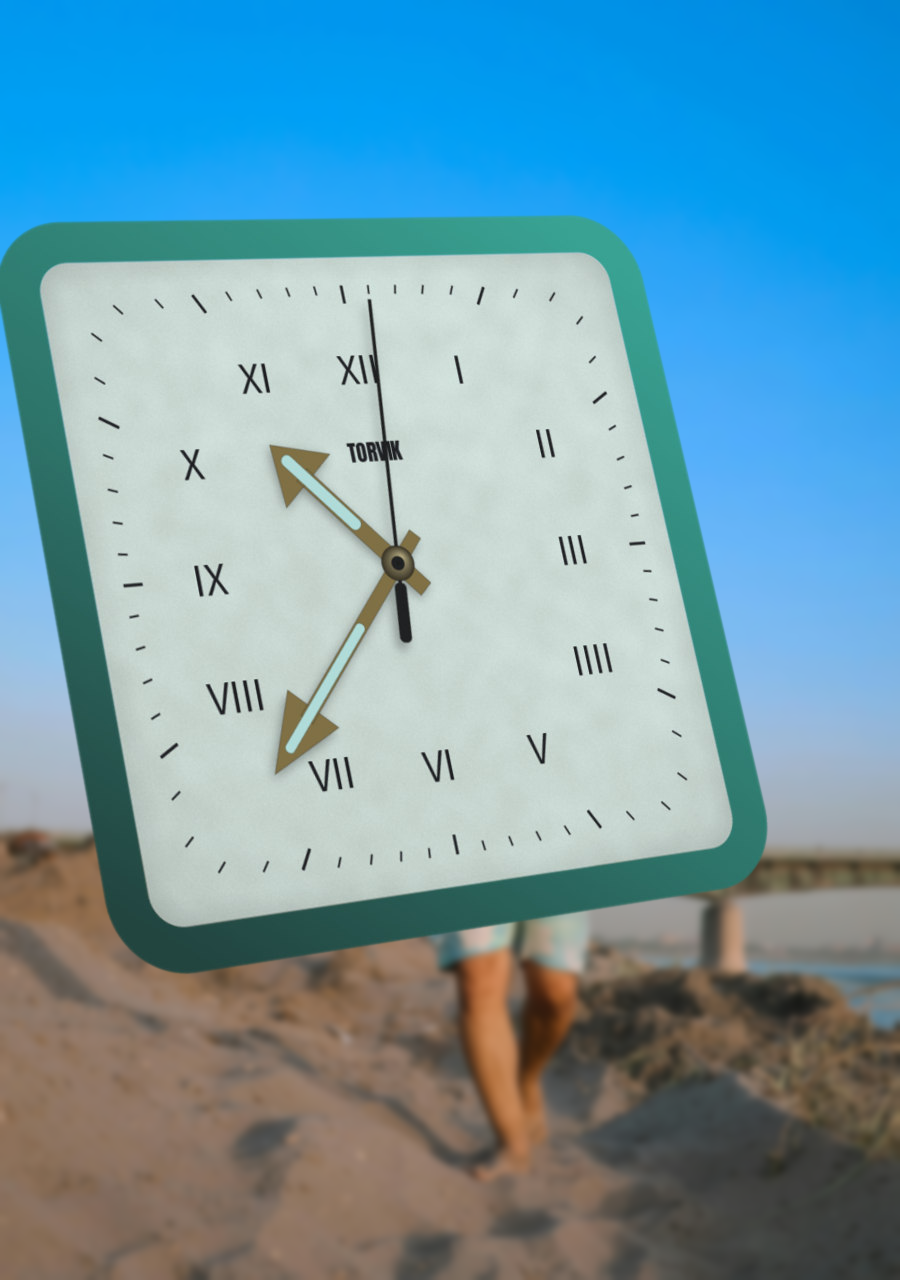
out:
{"hour": 10, "minute": 37, "second": 1}
